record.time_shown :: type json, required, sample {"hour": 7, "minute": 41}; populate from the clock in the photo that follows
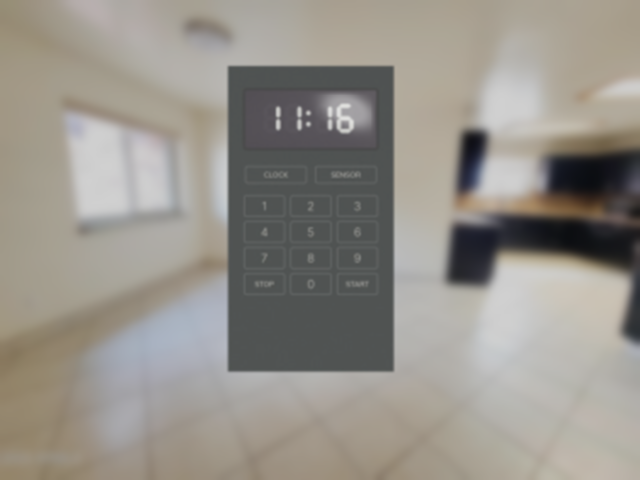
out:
{"hour": 11, "minute": 16}
